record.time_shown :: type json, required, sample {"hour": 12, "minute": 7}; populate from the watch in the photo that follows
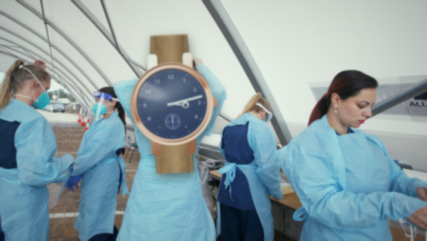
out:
{"hour": 3, "minute": 13}
